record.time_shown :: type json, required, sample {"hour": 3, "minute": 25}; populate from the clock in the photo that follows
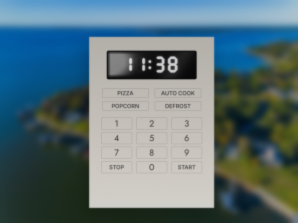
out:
{"hour": 11, "minute": 38}
